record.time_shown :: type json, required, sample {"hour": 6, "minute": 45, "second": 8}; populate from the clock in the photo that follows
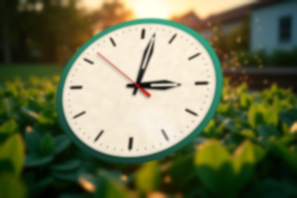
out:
{"hour": 3, "minute": 1, "second": 52}
